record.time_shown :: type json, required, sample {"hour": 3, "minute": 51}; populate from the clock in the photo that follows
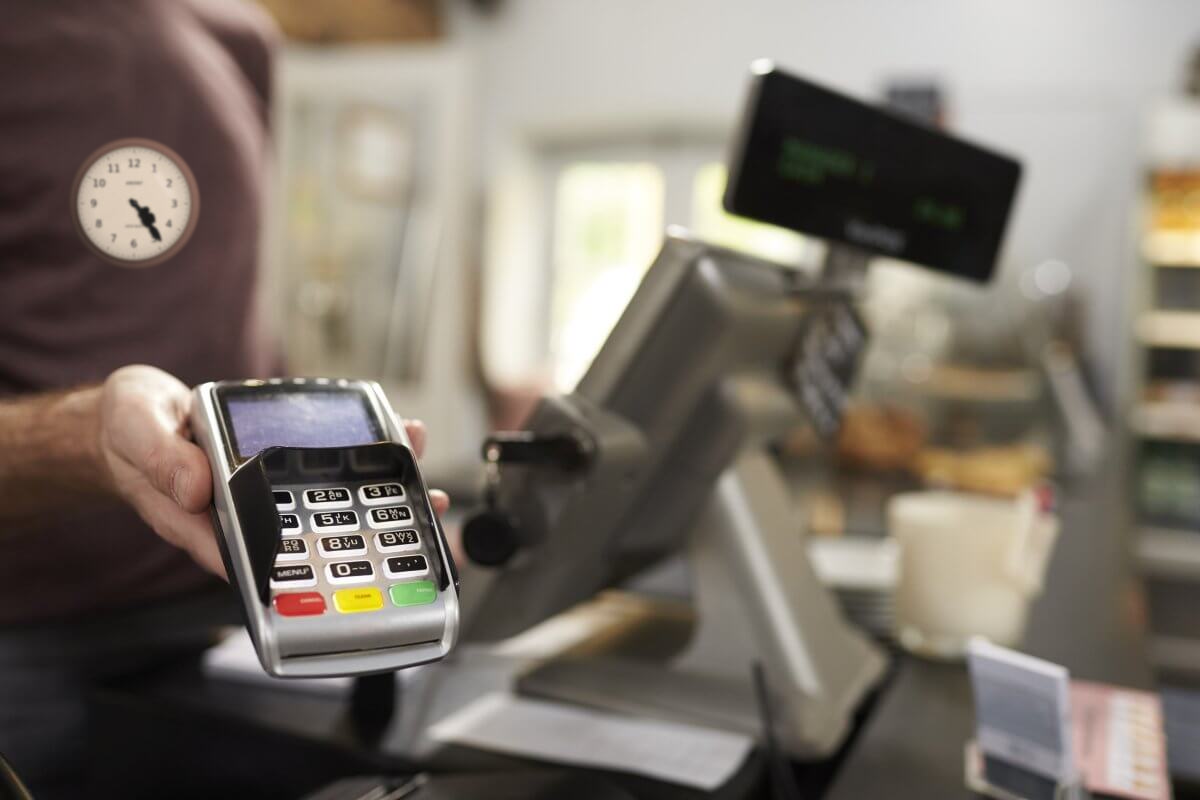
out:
{"hour": 4, "minute": 24}
